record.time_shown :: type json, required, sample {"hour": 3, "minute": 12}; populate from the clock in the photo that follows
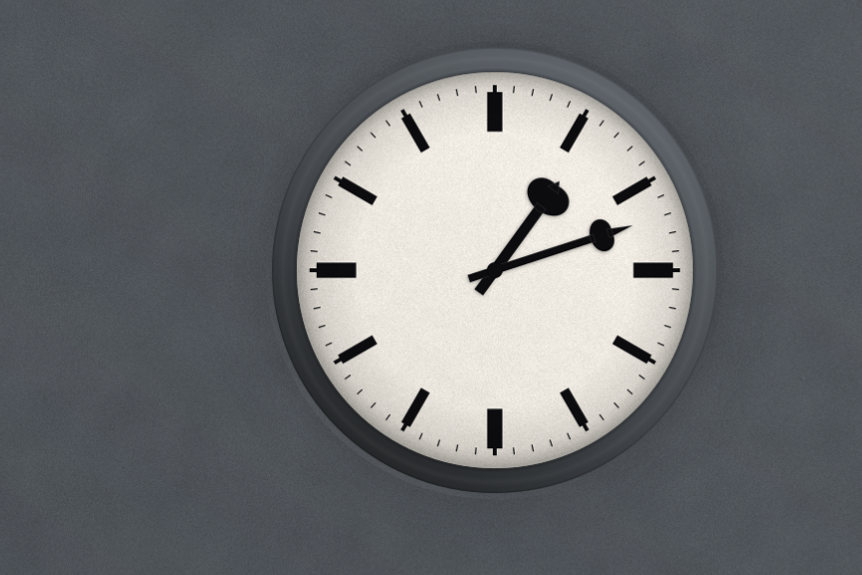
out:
{"hour": 1, "minute": 12}
